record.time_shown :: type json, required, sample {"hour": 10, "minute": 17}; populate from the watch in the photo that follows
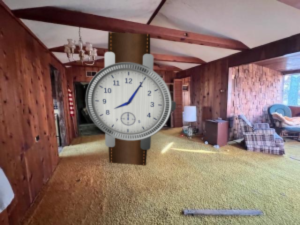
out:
{"hour": 8, "minute": 5}
